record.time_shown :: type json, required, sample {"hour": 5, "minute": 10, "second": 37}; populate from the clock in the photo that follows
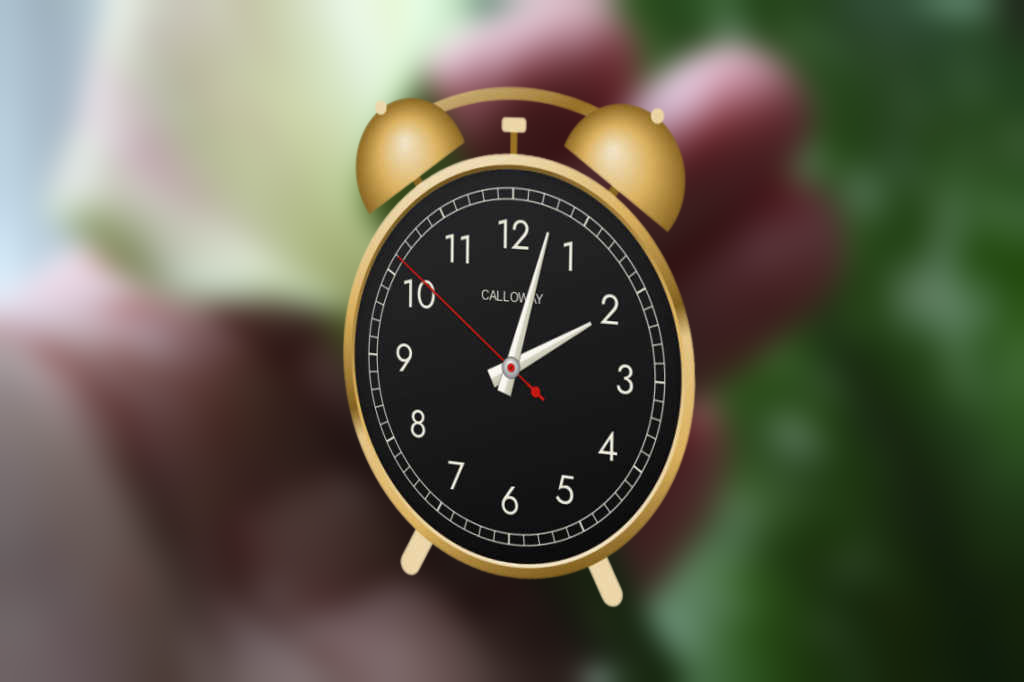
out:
{"hour": 2, "minute": 2, "second": 51}
